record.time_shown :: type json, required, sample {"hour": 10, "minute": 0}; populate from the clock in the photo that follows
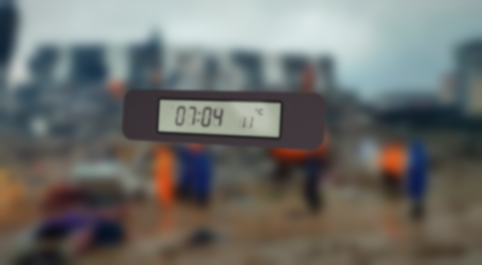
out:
{"hour": 7, "minute": 4}
